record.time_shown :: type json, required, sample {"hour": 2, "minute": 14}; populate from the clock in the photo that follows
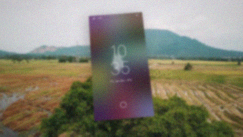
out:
{"hour": 10, "minute": 35}
